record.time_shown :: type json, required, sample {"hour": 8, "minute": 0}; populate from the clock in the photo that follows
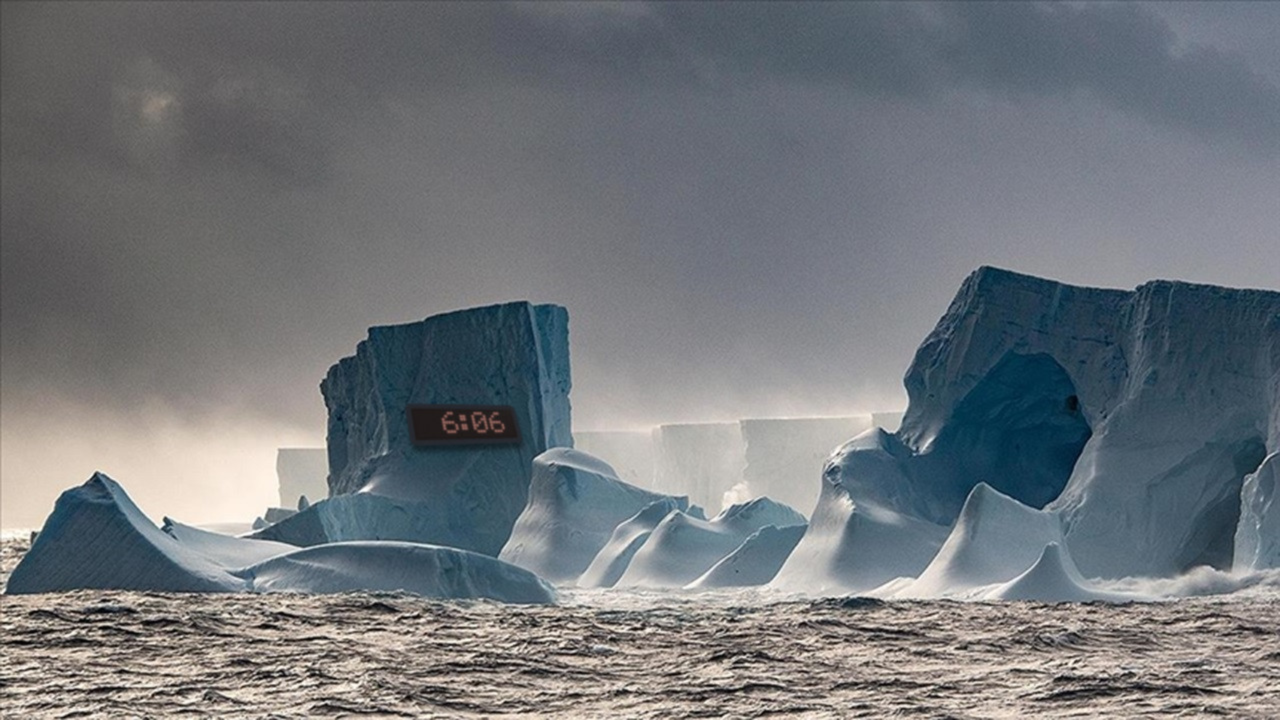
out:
{"hour": 6, "minute": 6}
